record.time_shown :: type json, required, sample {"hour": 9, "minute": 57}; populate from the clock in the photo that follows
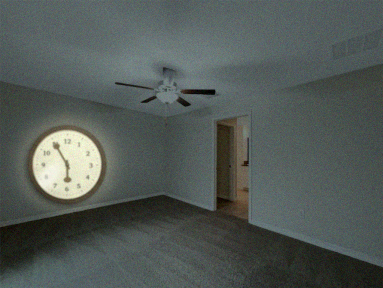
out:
{"hour": 5, "minute": 55}
